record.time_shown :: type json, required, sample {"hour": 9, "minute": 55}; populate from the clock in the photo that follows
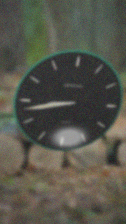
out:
{"hour": 8, "minute": 43}
